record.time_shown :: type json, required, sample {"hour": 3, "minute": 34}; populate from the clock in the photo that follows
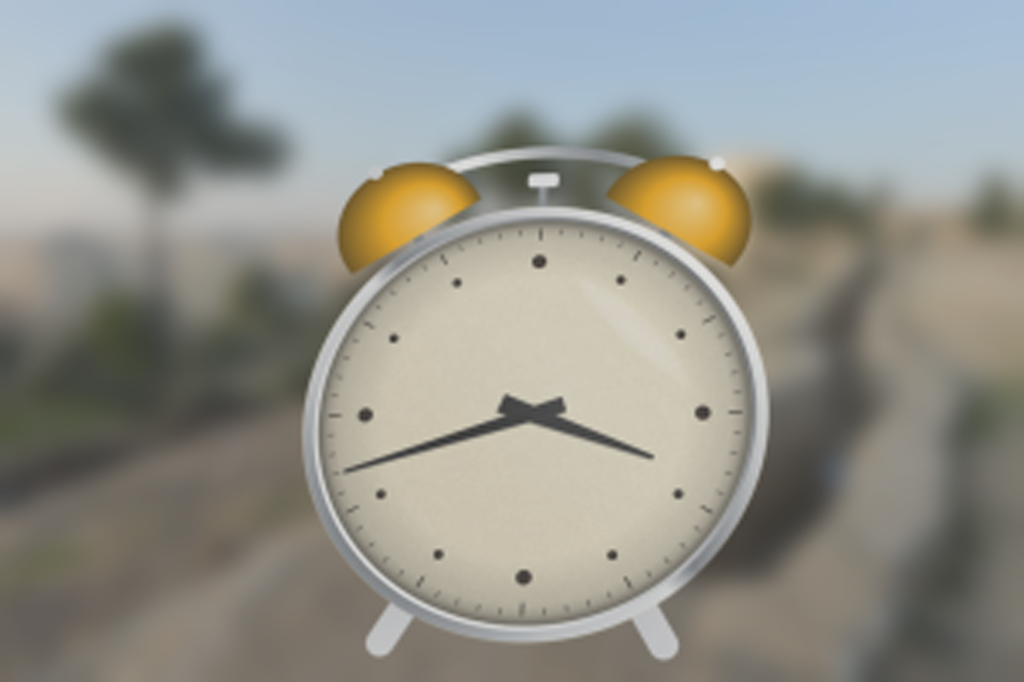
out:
{"hour": 3, "minute": 42}
